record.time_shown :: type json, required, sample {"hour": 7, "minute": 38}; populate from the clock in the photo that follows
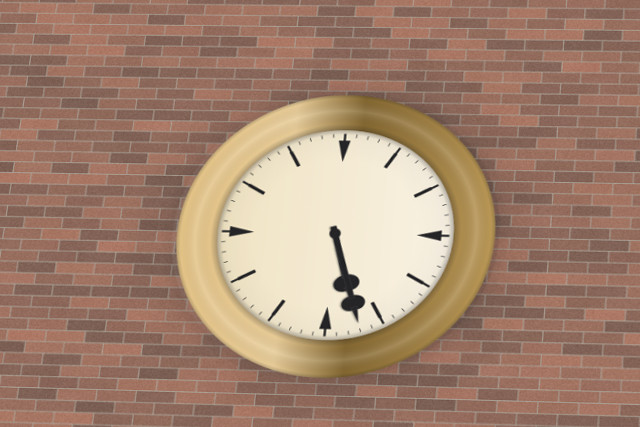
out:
{"hour": 5, "minute": 27}
